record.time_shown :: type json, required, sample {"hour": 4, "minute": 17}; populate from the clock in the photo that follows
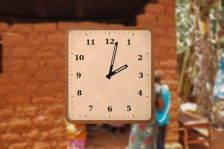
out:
{"hour": 2, "minute": 2}
